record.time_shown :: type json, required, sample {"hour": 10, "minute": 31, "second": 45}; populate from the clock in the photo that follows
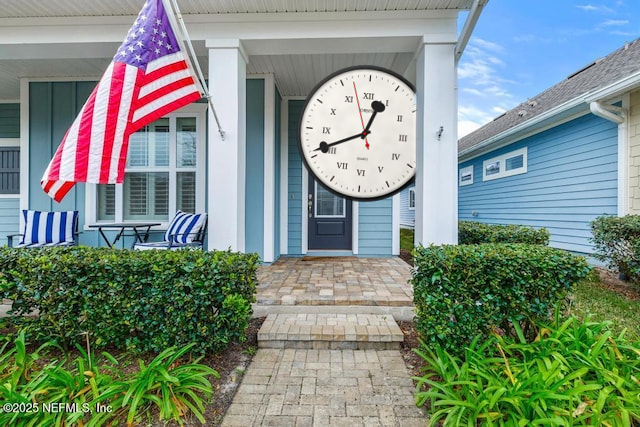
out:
{"hour": 12, "minute": 40, "second": 57}
